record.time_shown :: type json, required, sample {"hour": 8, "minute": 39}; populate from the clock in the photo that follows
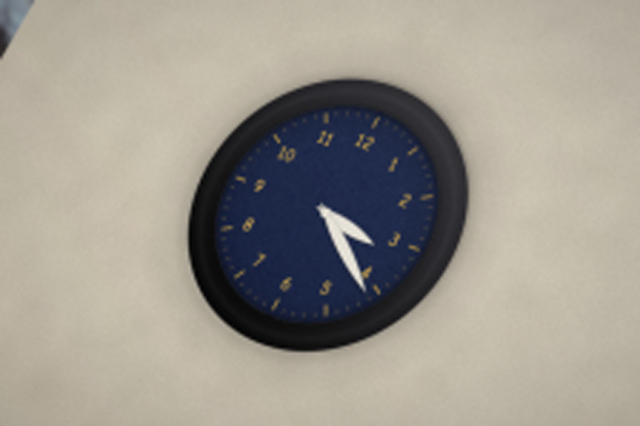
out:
{"hour": 3, "minute": 21}
